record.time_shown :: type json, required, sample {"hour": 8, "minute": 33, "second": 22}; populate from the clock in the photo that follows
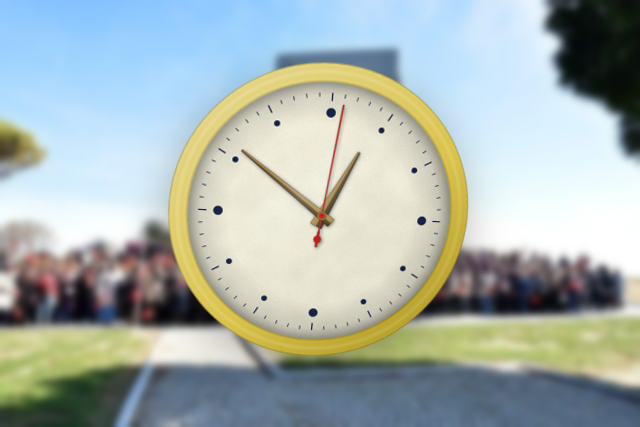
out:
{"hour": 12, "minute": 51, "second": 1}
